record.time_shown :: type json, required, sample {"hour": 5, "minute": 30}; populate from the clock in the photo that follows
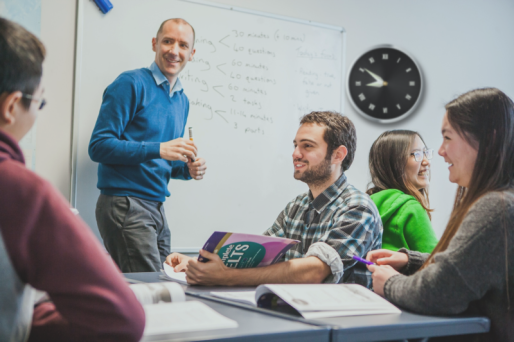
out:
{"hour": 8, "minute": 51}
